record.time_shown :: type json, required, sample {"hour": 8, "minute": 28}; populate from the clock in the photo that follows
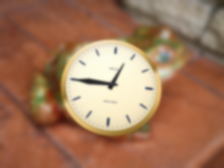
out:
{"hour": 12, "minute": 45}
